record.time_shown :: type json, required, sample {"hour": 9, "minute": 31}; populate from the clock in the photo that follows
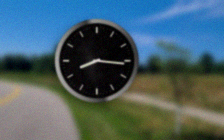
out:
{"hour": 8, "minute": 16}
